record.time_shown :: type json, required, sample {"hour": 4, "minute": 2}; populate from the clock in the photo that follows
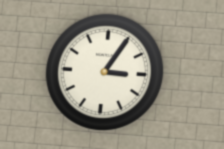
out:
{"hour": 3, "minute": 5}
